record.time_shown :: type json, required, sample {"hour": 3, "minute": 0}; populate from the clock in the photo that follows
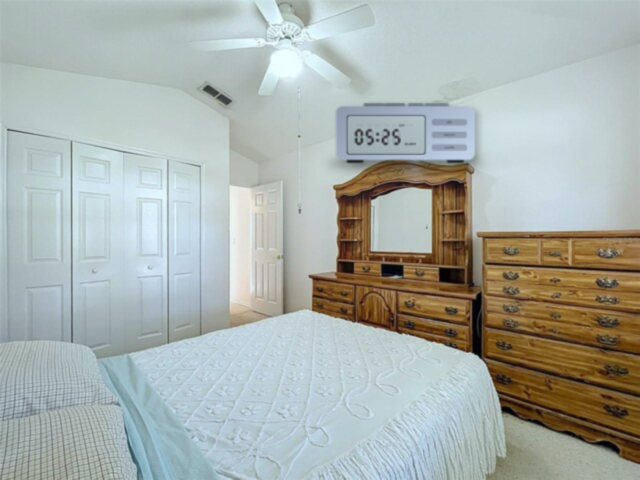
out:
{"hour": 5, "minute": 25}
